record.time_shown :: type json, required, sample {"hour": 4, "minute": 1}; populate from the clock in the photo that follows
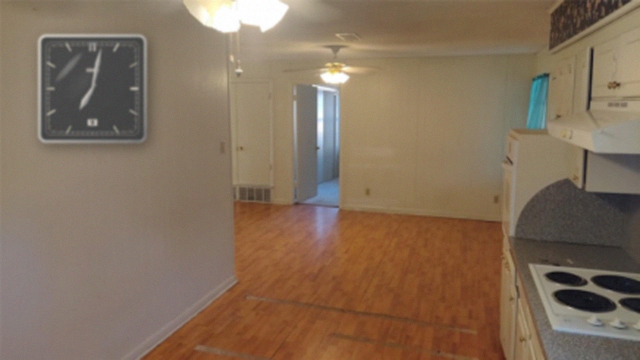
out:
{"hour": 7, "minute": 2}
